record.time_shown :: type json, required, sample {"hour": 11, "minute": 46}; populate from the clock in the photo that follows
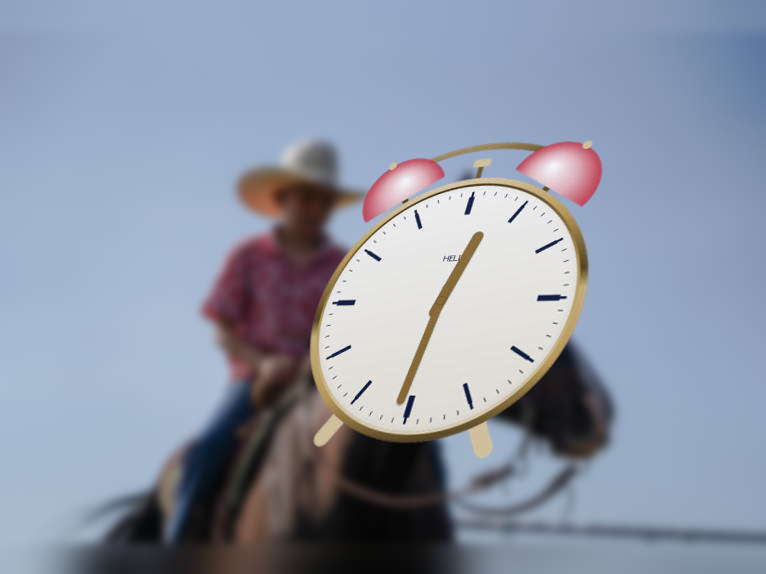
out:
{"hour": 12, "minute": 31}
